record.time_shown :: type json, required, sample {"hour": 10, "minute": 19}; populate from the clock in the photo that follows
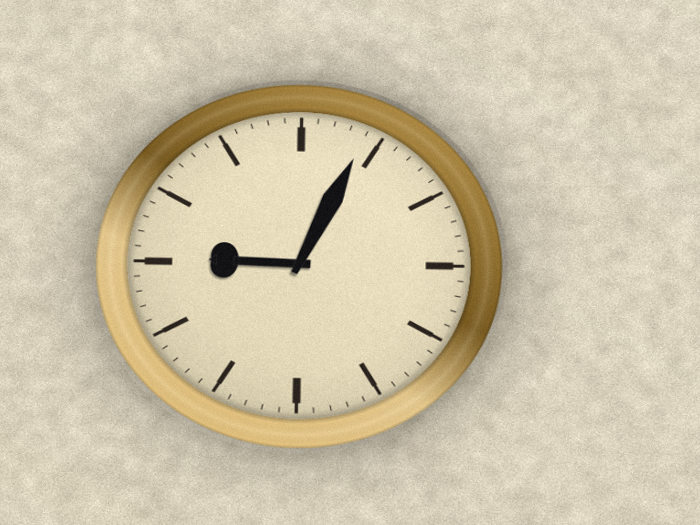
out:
{"hour": 9, "minute": 4}
